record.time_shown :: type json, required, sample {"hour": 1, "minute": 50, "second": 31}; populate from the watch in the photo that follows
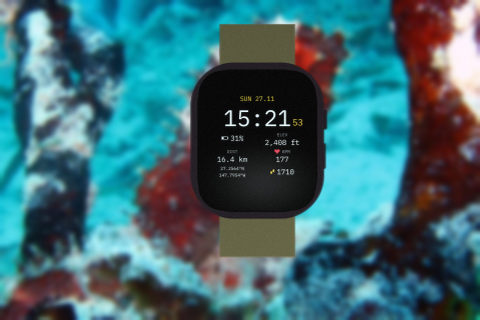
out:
{"hour": 15, "minute": 21, "second": 53}
